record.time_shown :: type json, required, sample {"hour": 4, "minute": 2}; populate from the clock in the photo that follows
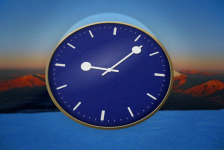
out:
{"hour": 9, "minute": 7}
